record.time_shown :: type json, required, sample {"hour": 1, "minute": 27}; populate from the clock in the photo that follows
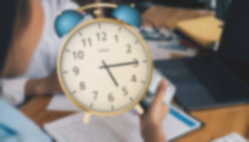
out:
{"hour": 5, "minute": 15}
